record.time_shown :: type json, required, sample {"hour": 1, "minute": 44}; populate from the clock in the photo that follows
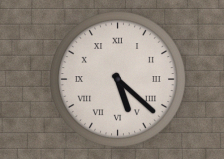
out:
{"hour": 5, "minute": 22}
